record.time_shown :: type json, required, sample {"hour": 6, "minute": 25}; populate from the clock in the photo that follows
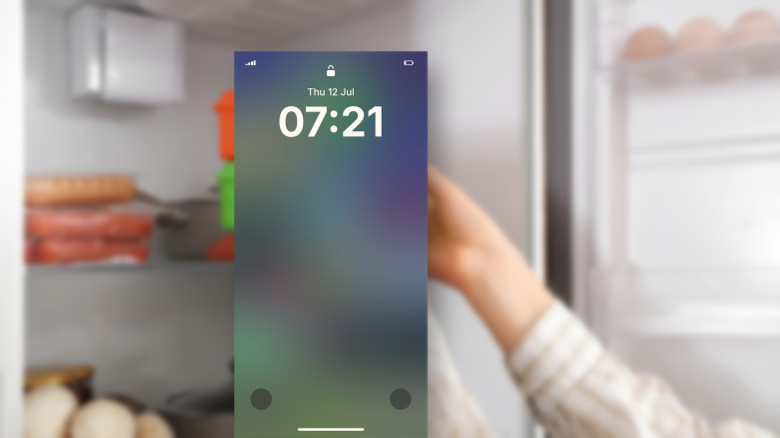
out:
{"hour": 7, "minute": 21}
